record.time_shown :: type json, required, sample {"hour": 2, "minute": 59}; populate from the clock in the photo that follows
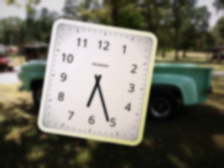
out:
{"hour": 6, "minute": 26}
